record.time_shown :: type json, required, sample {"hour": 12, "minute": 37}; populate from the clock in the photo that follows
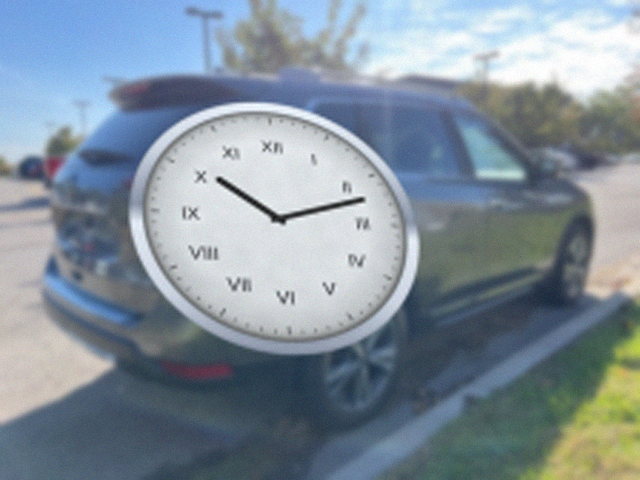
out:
{"hour": 10, "minute": 12}
